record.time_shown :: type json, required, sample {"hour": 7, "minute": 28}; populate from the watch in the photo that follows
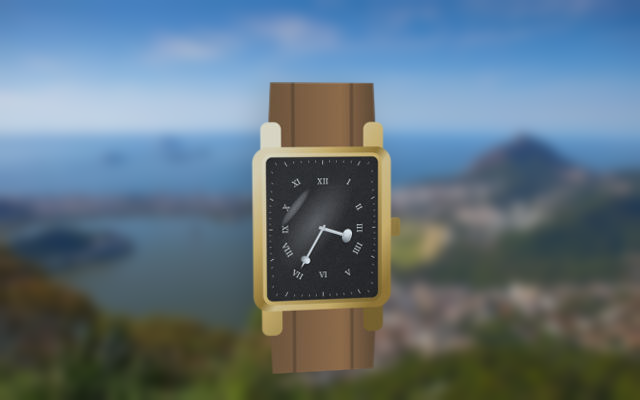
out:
{"hour": 3, "minute": 35}
